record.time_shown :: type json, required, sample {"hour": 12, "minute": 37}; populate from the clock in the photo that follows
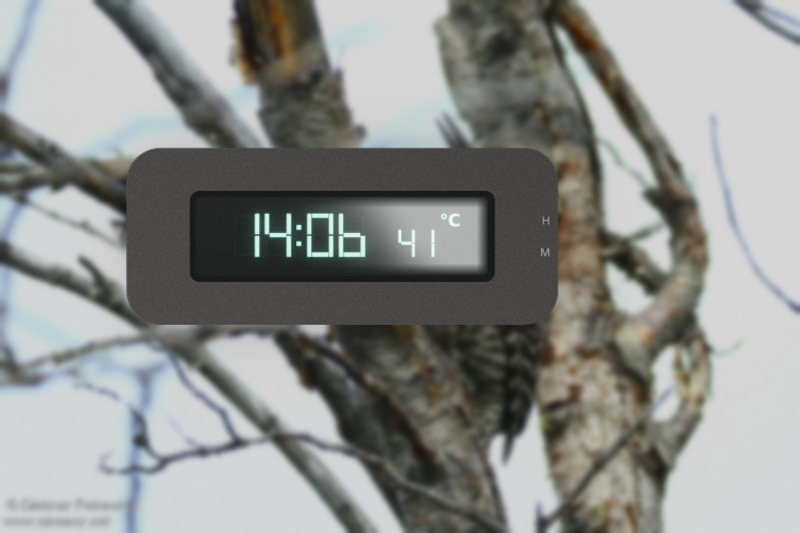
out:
{"hour": 14, "minute": 6}
